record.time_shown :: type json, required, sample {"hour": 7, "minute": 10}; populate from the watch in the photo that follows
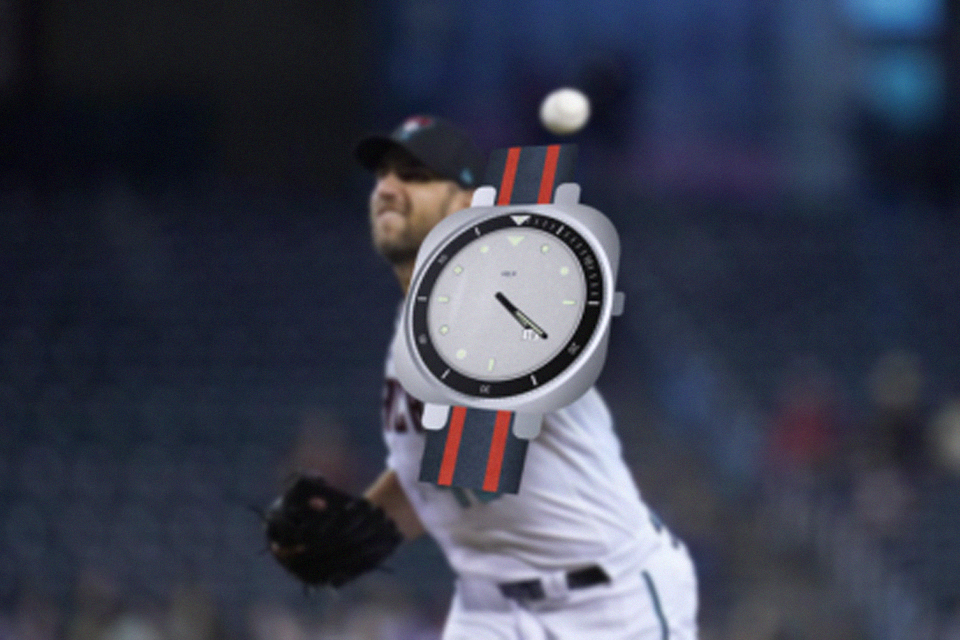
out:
{"hour": 4, "minute": 21}
